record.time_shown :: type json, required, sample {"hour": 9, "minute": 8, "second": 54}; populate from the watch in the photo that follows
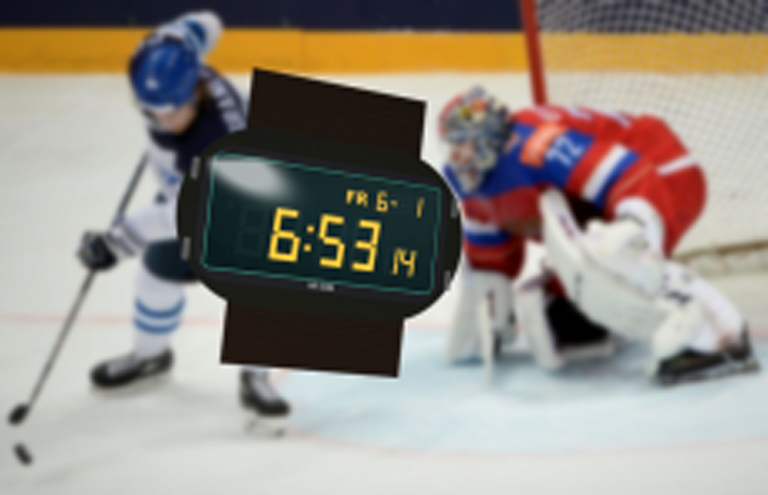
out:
{"hour": 6, "minute": 53, "second": 14}
